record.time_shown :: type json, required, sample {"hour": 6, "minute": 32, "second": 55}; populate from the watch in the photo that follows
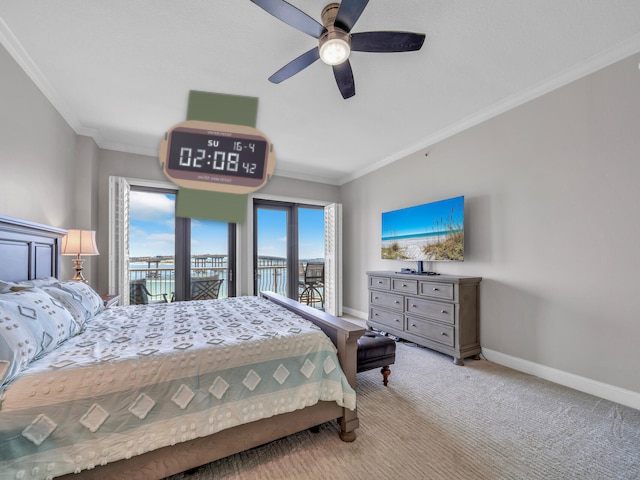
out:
{"hour": 2, "minute": 8, "second": 42}
